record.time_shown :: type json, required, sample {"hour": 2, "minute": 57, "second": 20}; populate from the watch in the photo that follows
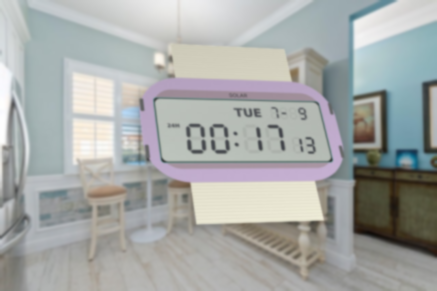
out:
{"hour": 0, "minute": 17, "second": 13}
